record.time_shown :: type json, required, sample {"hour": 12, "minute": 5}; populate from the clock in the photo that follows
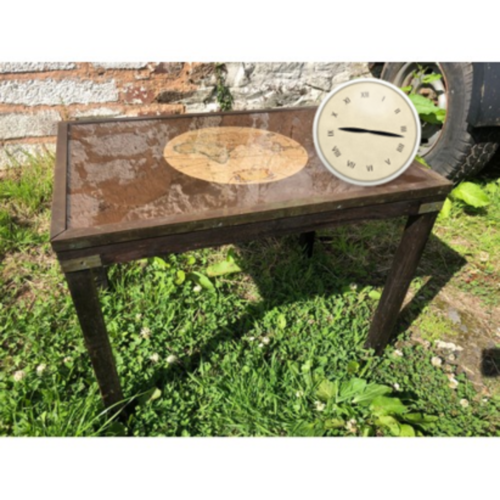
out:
{"hour": 9, "minute": 17}
